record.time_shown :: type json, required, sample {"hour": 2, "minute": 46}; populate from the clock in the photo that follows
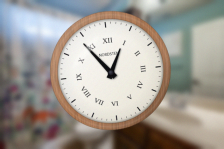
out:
{"hour": 12, "minute": 54}
